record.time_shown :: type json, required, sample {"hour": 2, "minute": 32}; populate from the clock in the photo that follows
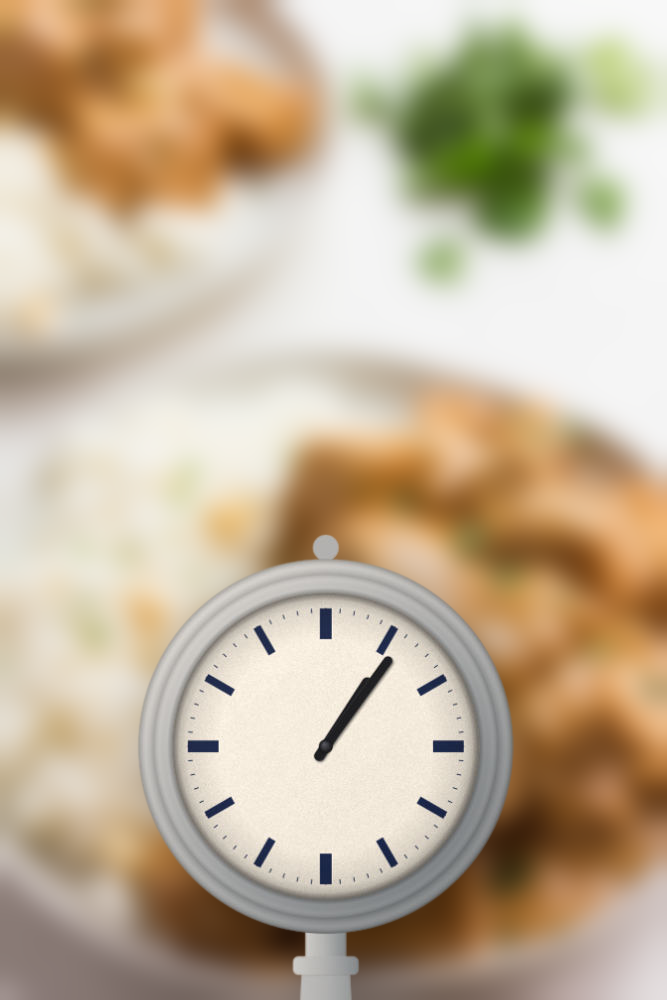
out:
{"hour": 1, "minute": 6}
